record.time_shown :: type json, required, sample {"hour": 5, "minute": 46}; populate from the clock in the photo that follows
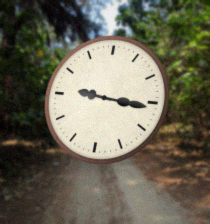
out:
{"hour": 9, "minute": 16}
